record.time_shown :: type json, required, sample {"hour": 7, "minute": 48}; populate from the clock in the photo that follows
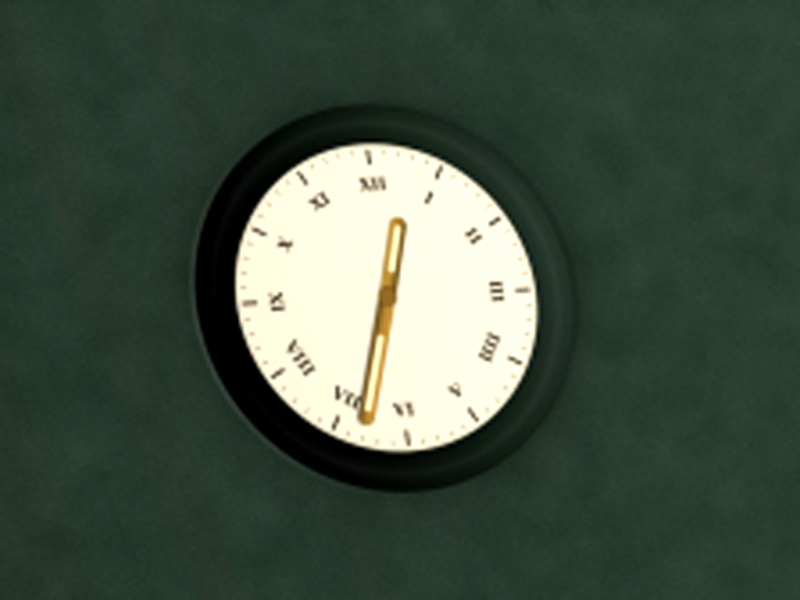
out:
{"hour": 12, "minute": 33}
